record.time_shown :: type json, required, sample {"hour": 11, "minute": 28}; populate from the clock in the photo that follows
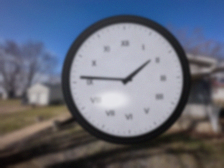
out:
{"hour": 1, "minute": 46}
